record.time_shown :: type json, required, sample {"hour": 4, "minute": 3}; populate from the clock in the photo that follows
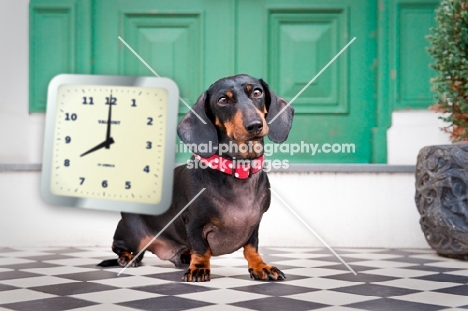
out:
{"hour": 8, "minute": 0}
